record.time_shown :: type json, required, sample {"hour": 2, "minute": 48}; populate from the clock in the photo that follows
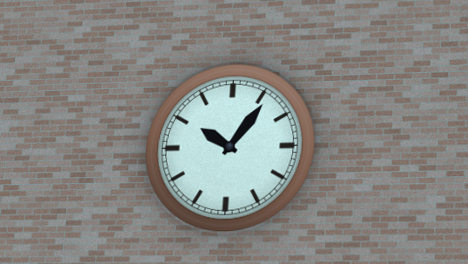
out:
{"hour": 10, "minute": 6}
